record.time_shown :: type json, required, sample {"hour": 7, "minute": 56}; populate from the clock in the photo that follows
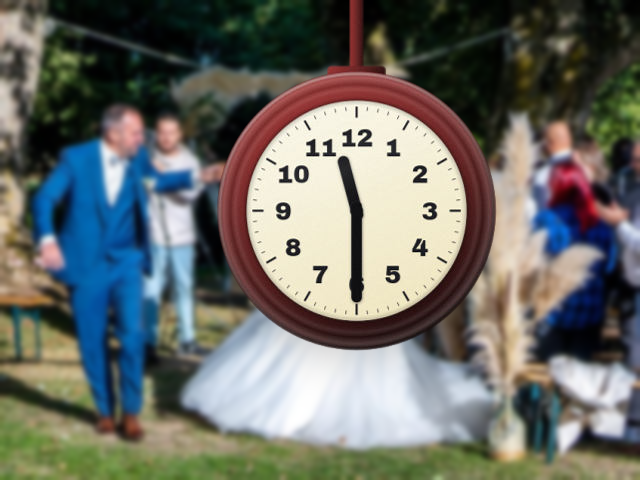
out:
{"hour": 11, "minute": 30}
